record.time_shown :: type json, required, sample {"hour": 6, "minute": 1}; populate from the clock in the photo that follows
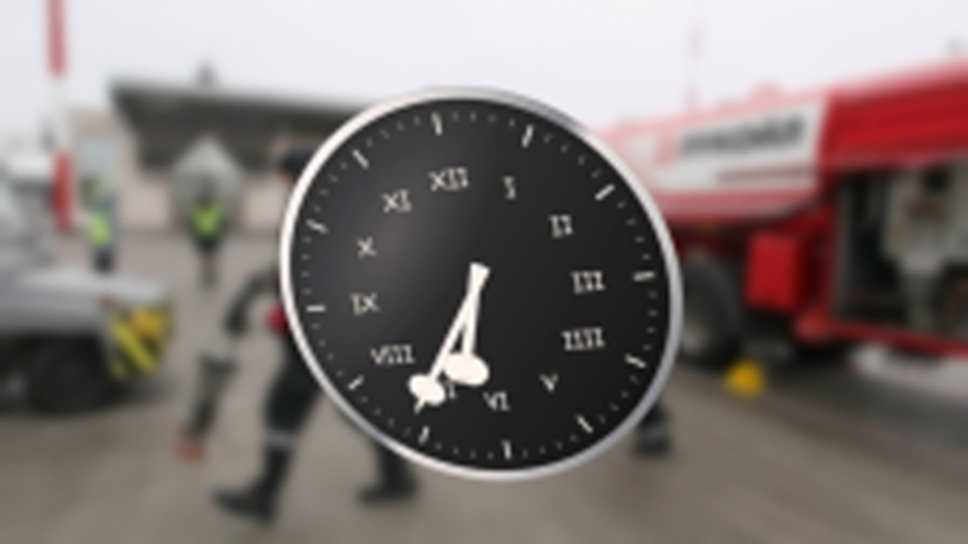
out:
{"hour": 6, "minute": 36}
